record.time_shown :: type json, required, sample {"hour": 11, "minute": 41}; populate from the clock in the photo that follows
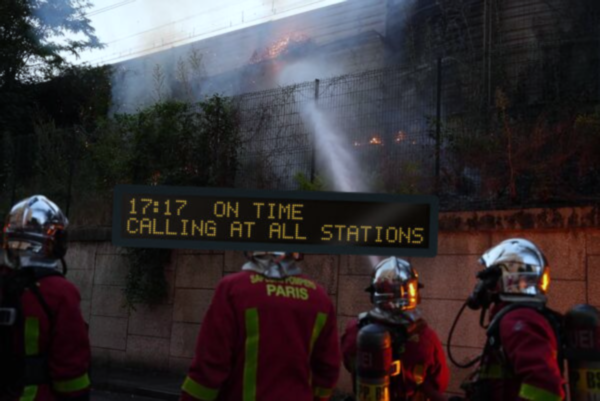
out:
{"hour": 17, "minute": 17}
